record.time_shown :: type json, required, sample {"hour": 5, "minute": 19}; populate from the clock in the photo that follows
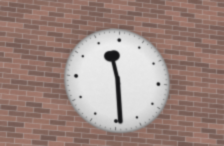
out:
{"hour": 11, "minute": 29}
